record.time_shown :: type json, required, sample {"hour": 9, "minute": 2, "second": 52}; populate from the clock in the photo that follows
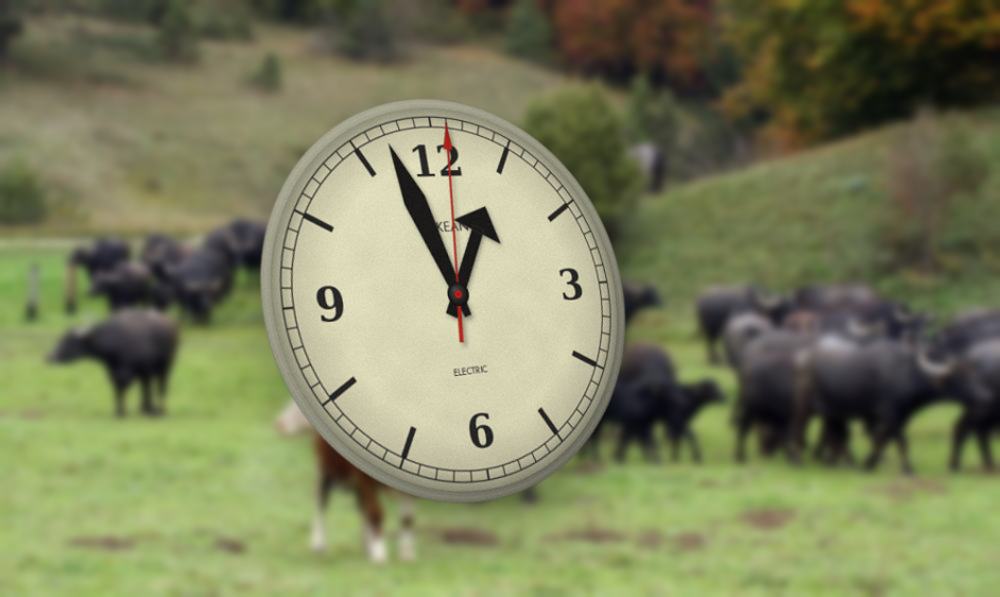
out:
{"hour": 12, "minute": 57, "second": 1}
